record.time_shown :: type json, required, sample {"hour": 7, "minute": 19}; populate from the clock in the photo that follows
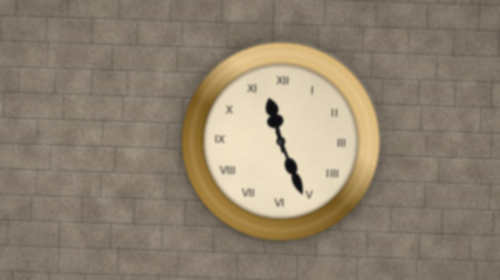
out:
{"hour": 11, "minute": 26}
